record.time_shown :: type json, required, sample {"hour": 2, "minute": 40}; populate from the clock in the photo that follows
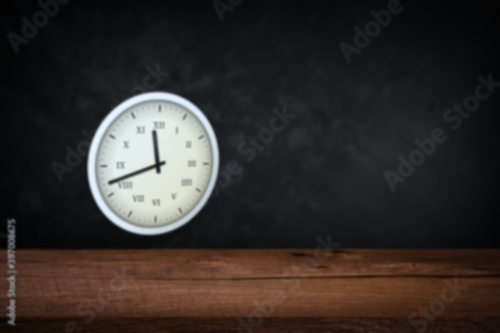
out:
{"hour": 11, "minute": 42}
